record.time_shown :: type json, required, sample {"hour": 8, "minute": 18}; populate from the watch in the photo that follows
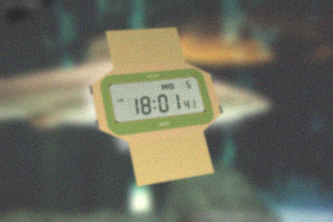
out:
{"hour": 18, "minute": 1}
